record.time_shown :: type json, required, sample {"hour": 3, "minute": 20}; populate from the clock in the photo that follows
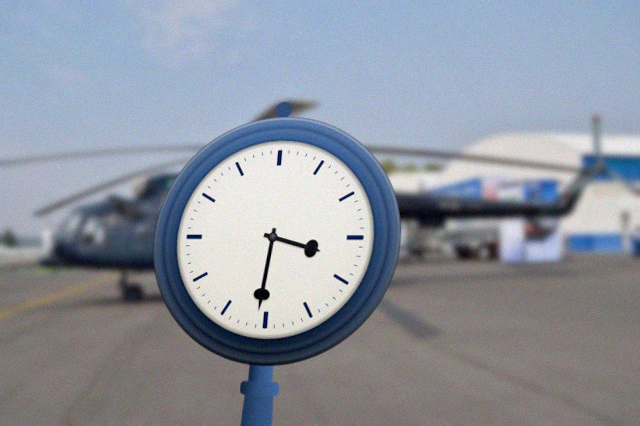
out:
{"hour": 3, "minute": 31}
